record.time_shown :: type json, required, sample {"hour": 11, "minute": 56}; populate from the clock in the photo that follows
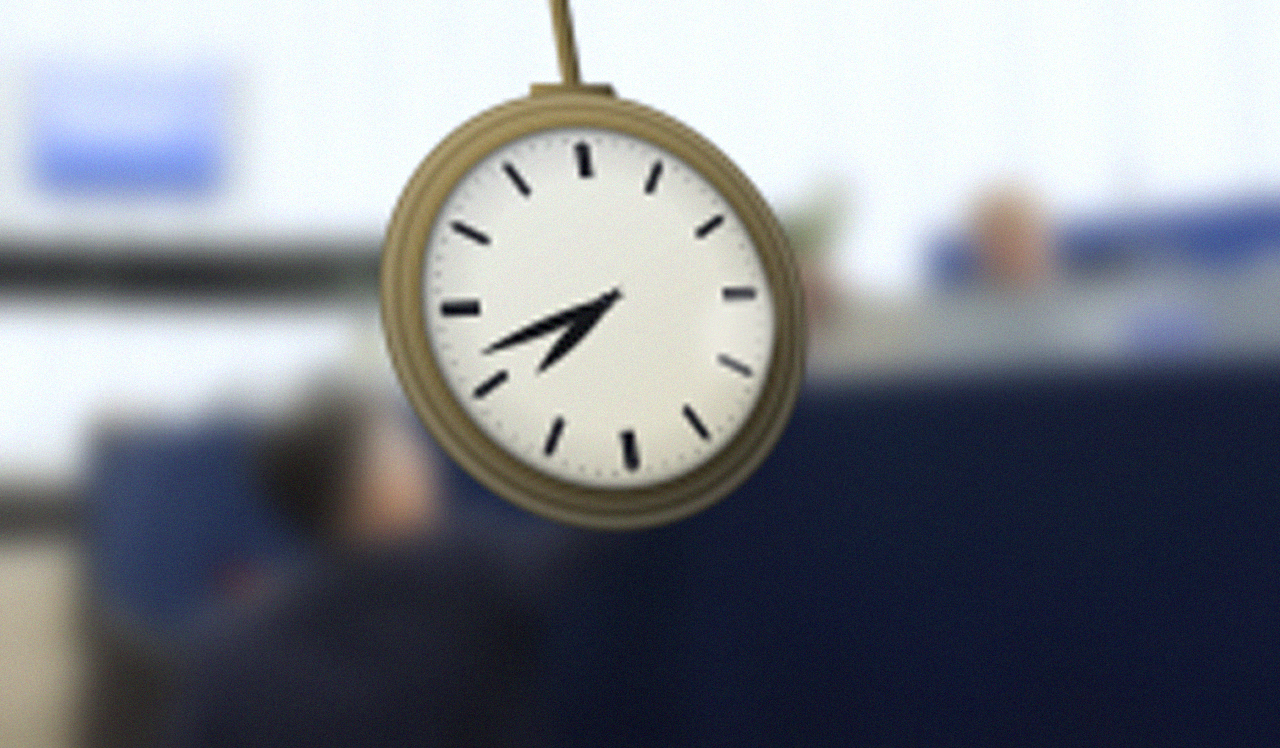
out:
{"hour": 7, "minute": 42}
